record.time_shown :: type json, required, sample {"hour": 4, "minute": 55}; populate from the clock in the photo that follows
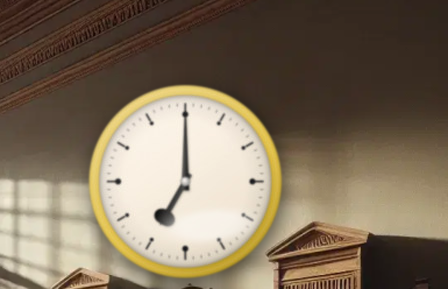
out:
{"hour": 7, "minute": 0}
